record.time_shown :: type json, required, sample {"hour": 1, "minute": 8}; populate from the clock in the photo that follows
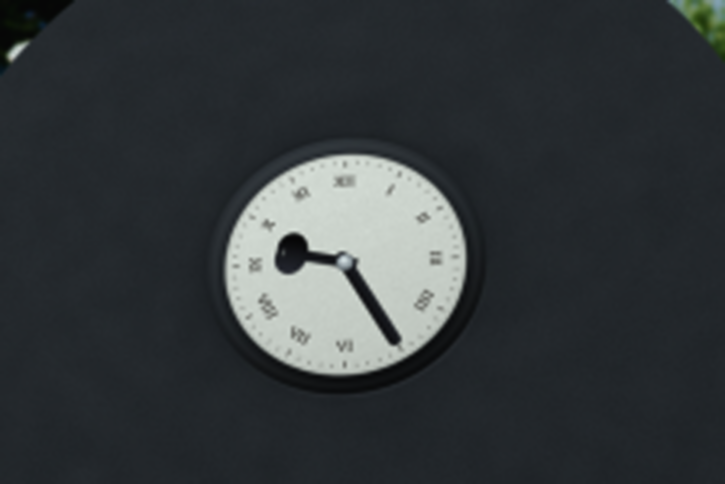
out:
{"hour": 9, "minute": 25}
